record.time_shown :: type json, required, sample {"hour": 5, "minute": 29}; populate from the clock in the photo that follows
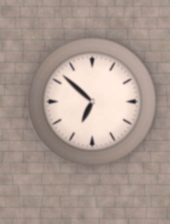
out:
{"hour": 6, "minute": 52}
